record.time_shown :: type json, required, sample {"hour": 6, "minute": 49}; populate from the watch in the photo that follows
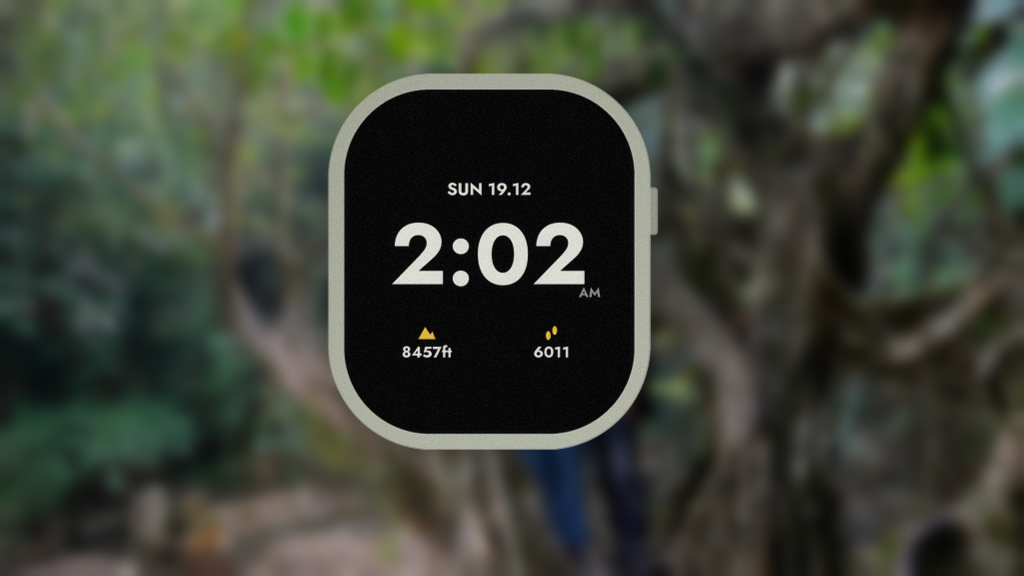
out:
{"hour": 2, "minute": 2}
